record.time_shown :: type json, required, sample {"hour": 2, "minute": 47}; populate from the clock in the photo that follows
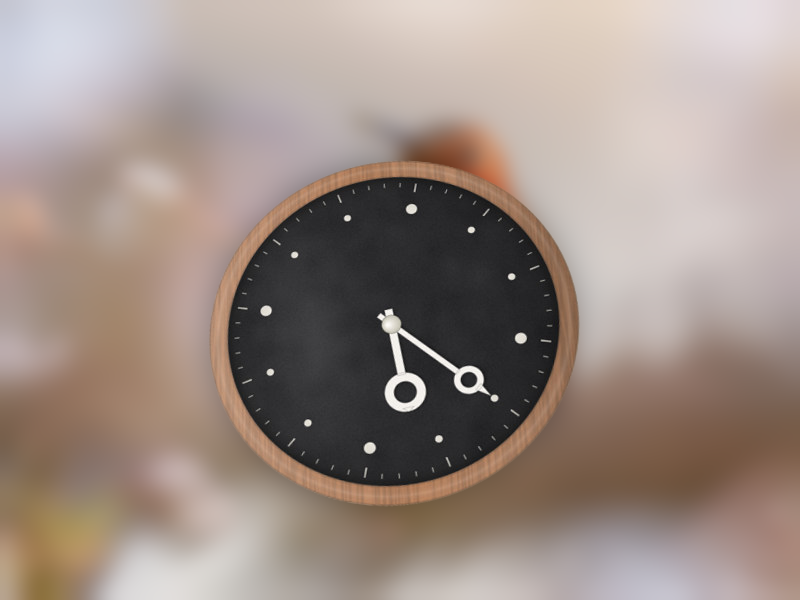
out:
{"hour": 5, "minute": 20}
